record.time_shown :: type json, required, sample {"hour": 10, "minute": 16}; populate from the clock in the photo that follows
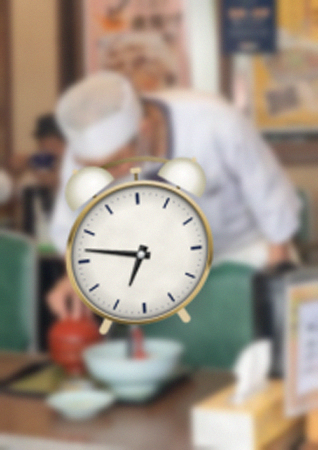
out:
{"hour": 6, "minute": 47}
